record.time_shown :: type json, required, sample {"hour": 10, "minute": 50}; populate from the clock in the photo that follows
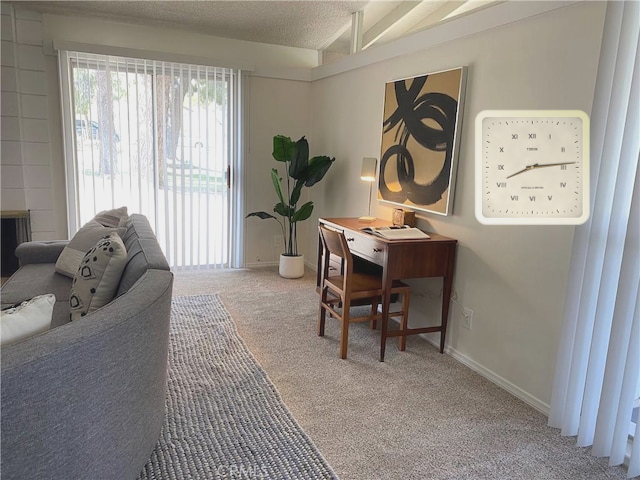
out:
{"hour": 8, "minute": 14}
